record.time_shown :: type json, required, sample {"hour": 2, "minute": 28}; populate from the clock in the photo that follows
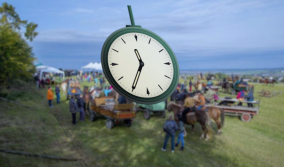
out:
{"hour": 11, "minute": 35}
